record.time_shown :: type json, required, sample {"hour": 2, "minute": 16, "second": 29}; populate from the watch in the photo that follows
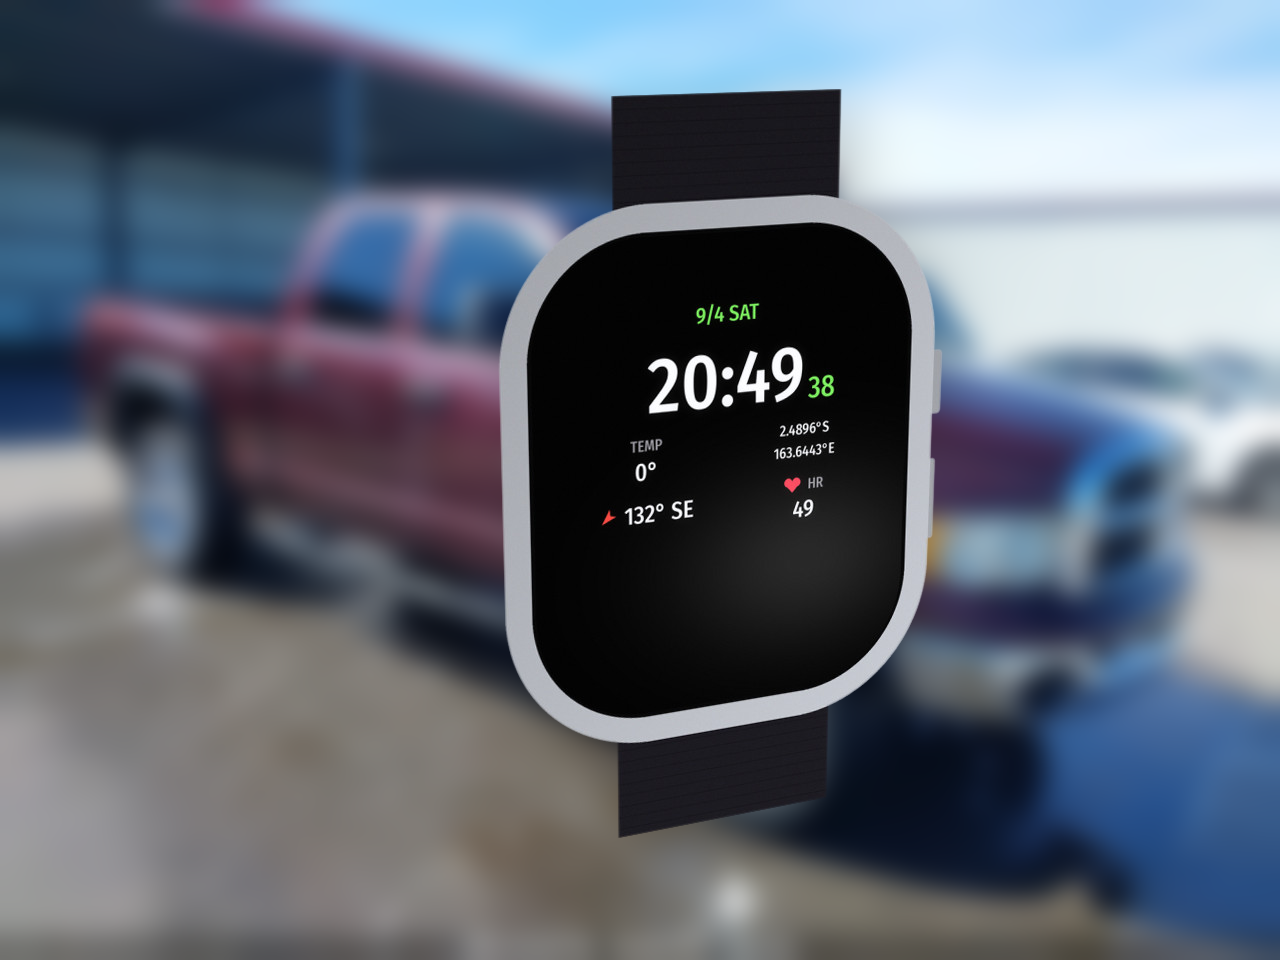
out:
{"hour": 20, "minute": 49, "second": 38}
